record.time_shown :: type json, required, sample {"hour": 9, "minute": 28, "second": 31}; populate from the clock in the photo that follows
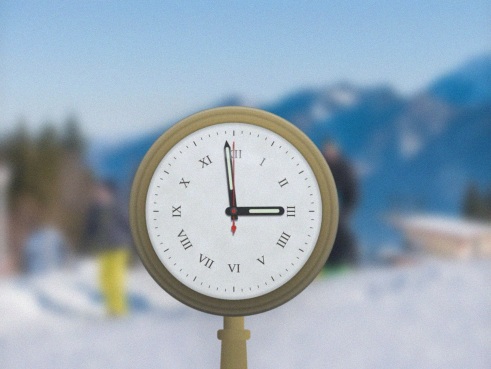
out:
{"hour": 2, "minute": 59, "second": 0}
